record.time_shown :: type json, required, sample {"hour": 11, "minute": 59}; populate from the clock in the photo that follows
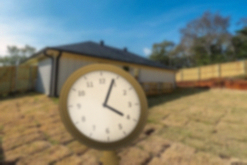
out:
{"hour": 4, "minute": 4}
